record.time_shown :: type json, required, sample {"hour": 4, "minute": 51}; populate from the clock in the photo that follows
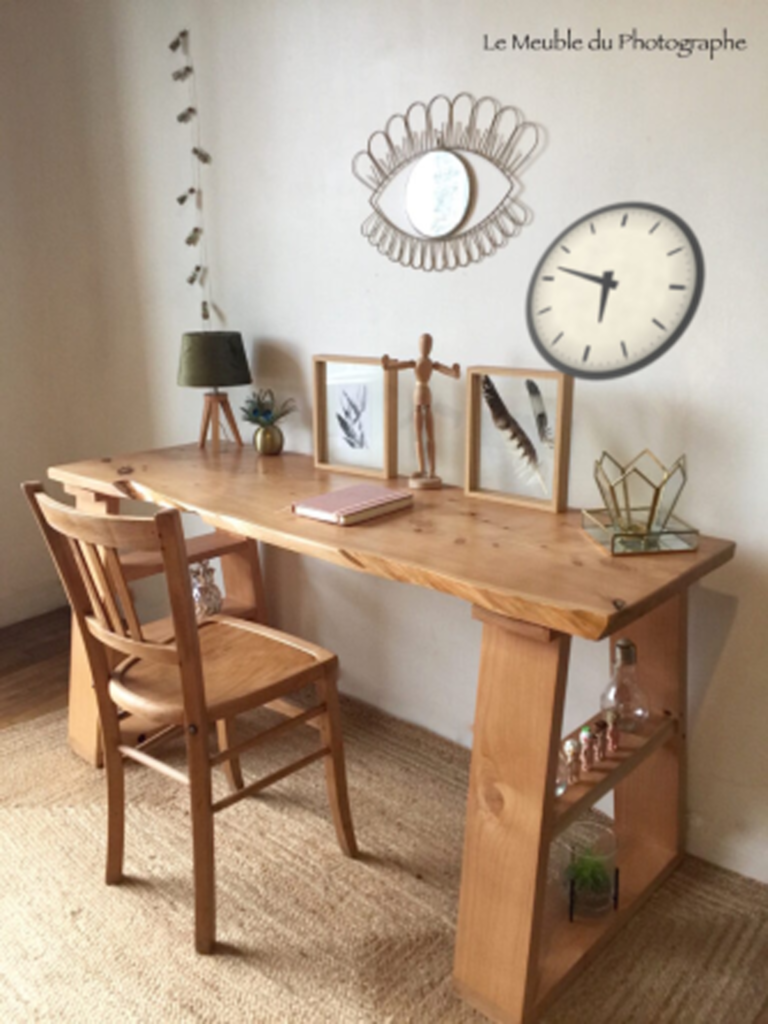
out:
{"hour": 5, "minute": 47}
